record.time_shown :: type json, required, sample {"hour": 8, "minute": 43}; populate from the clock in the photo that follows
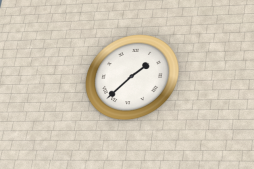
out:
{"hour": 1, "minute": 37}
